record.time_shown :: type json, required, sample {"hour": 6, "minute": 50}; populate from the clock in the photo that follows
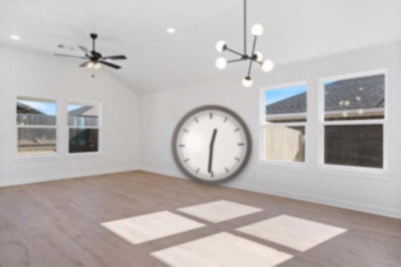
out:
{"hour": 12, "minute": 31}
